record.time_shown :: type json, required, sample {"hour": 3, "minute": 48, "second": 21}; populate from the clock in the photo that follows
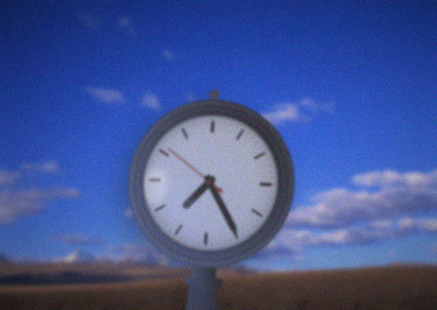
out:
{"hour": 7, "minute": 24, "second": 51}
